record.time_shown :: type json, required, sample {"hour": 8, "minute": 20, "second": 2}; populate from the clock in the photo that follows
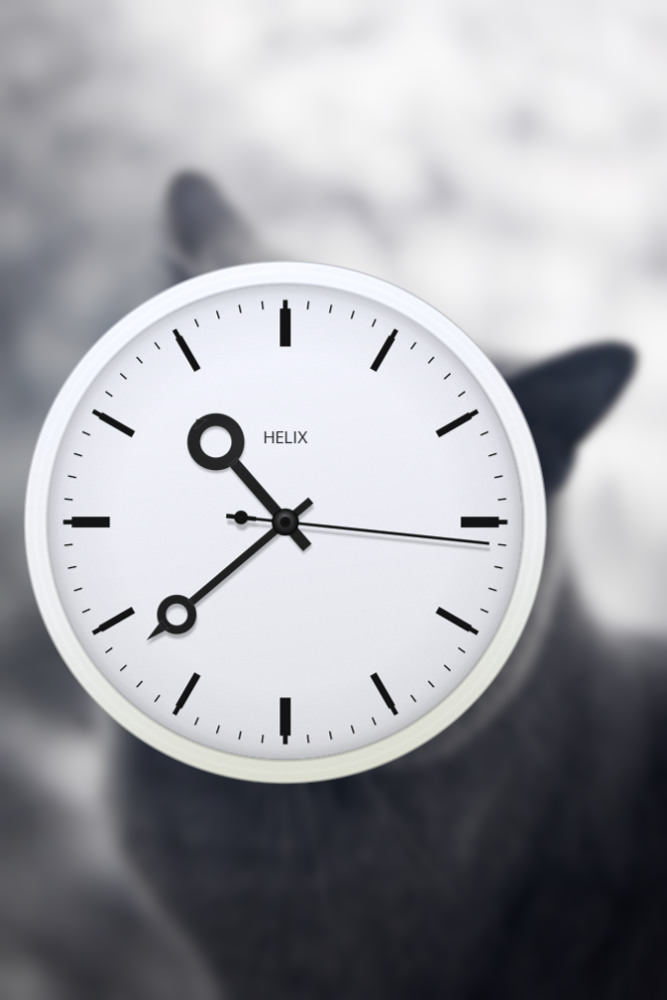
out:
{"hour": 10, "minute": 38, "second": 16}
